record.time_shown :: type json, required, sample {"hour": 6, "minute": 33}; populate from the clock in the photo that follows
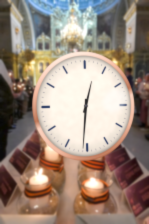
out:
{"hour": 12, "minute": 31}
